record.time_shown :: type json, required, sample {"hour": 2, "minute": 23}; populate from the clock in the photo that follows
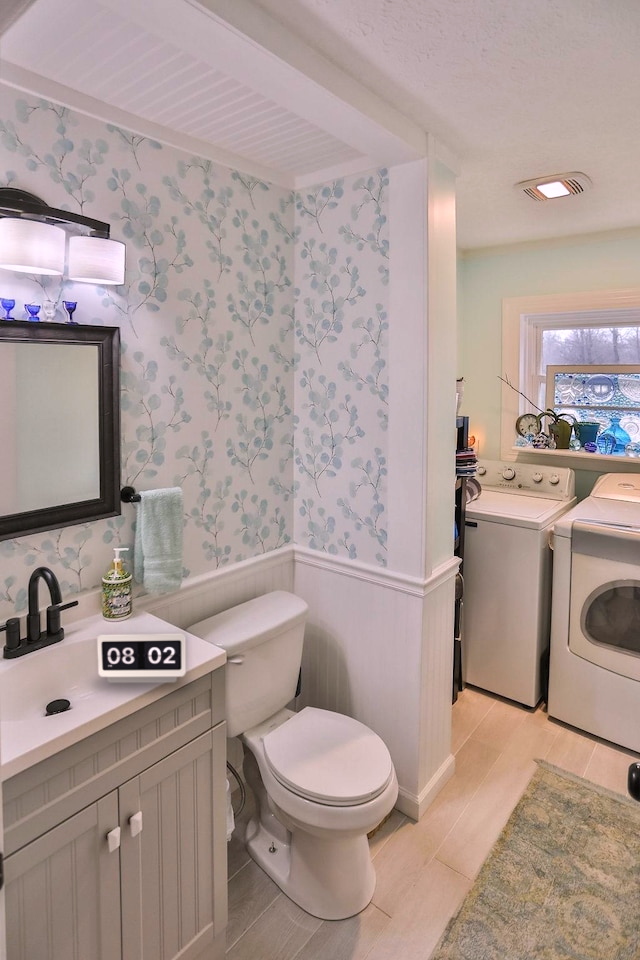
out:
{"hour": 8, "minute": 2}
